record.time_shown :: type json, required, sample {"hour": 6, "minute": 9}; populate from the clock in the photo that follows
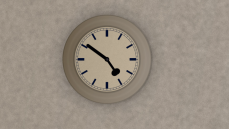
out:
{"hour": 4, "minute": 51}
